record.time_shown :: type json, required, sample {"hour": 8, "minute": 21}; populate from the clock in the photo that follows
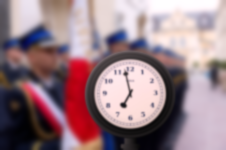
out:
{"hour": 6, "minute": 58}
